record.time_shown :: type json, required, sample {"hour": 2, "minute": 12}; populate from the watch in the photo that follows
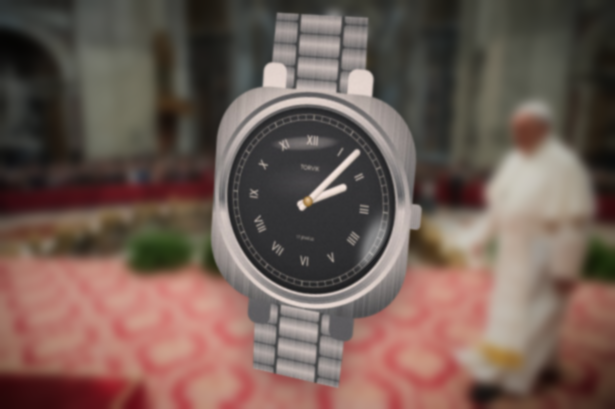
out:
{"hour": 2, "minute": 7}
